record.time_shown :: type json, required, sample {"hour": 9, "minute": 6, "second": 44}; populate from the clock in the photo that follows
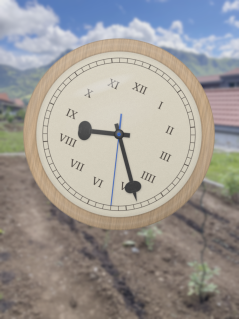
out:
{"hour": 8, "minute": 23, "second": 27}
